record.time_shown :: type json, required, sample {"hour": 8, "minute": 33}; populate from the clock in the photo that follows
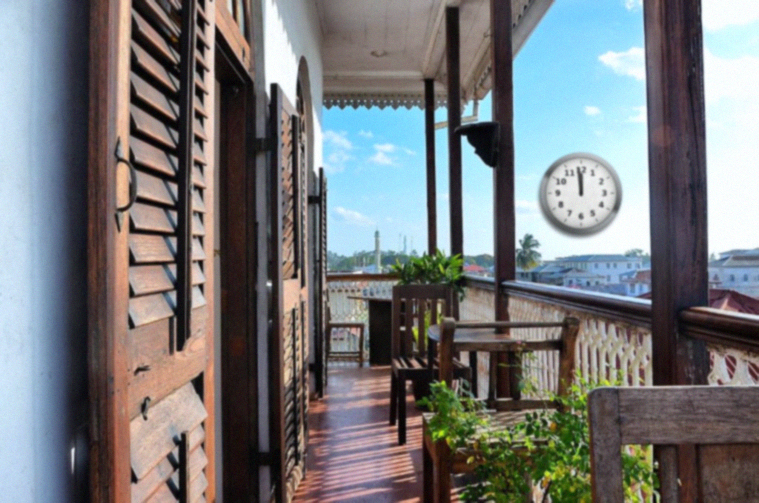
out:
{"hour": 11, "minute": 59}
